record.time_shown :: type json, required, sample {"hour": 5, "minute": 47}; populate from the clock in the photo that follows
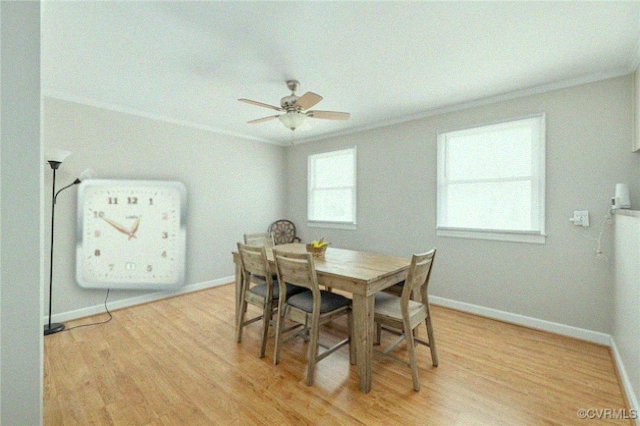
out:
{"hour": 12, "minute": 50}
